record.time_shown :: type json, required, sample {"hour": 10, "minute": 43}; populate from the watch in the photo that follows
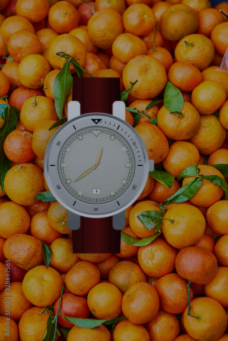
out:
{"hour": 12, "minute": 39}
